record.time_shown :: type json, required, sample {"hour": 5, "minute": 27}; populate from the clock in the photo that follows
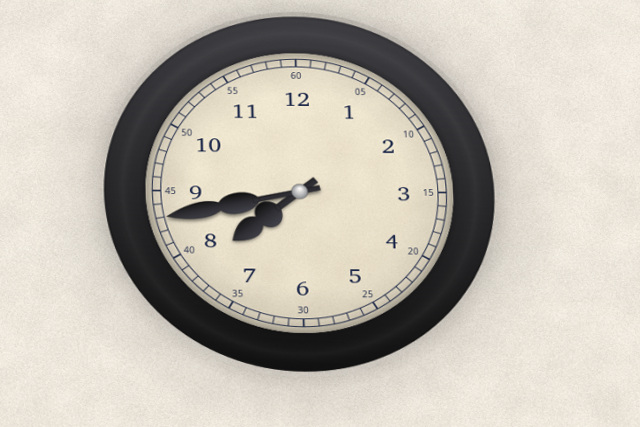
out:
{"hour": 7, "minute": 43}
